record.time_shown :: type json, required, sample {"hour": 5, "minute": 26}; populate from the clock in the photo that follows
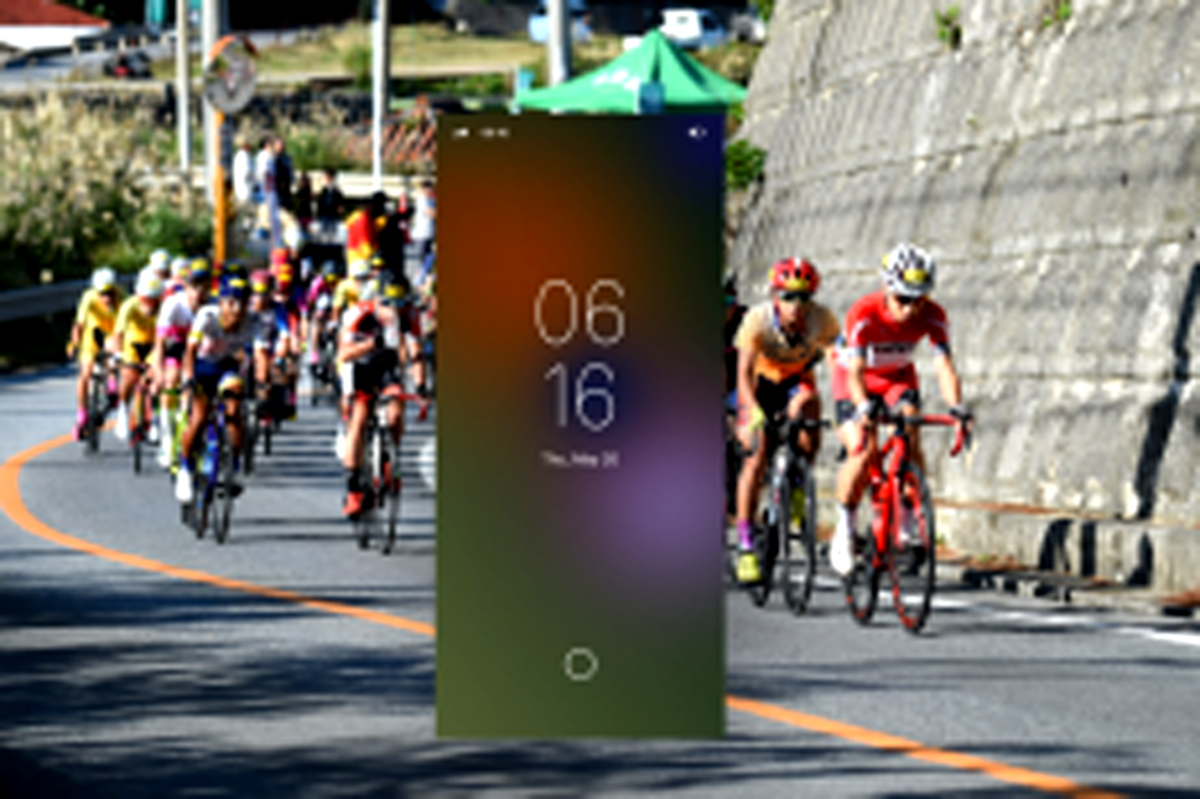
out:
{"hour": 6, "minute": 16}
